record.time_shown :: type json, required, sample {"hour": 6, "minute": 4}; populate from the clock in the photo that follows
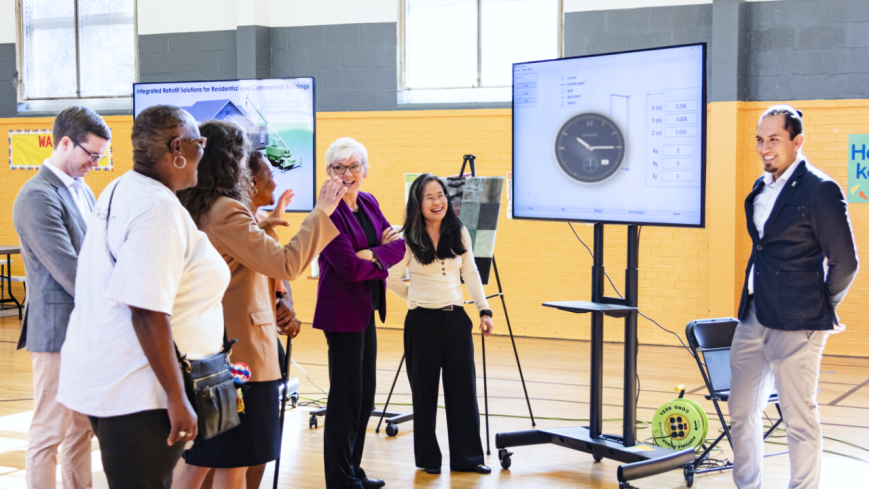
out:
{"hour": 10, "minute": 15}
